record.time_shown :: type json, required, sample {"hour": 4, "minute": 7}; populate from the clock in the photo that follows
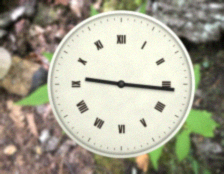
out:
{"hour": 9, "minute": 16}
